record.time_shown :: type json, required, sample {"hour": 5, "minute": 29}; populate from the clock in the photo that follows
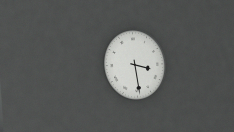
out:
{"hour": 3, "minute": 29}
